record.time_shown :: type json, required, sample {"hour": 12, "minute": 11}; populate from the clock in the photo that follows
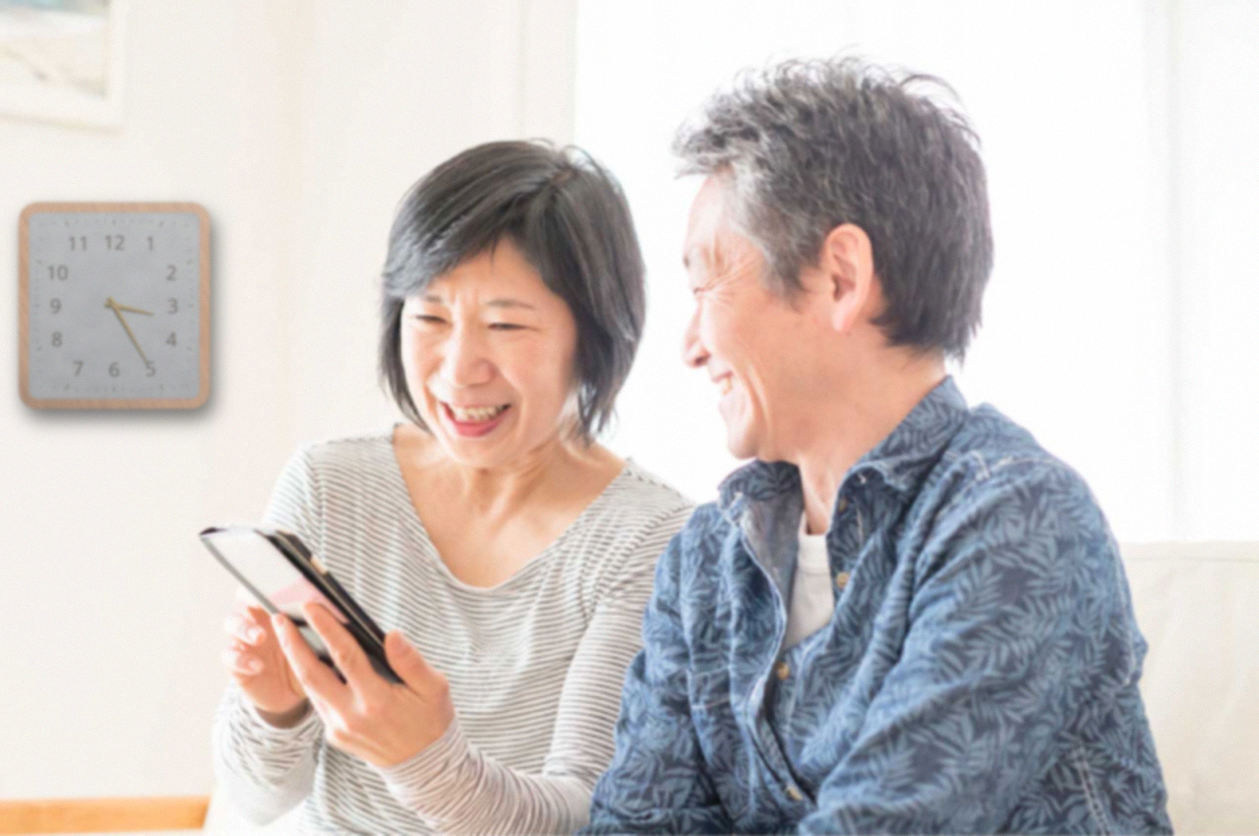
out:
{"hour": 3, "minute": 25}
